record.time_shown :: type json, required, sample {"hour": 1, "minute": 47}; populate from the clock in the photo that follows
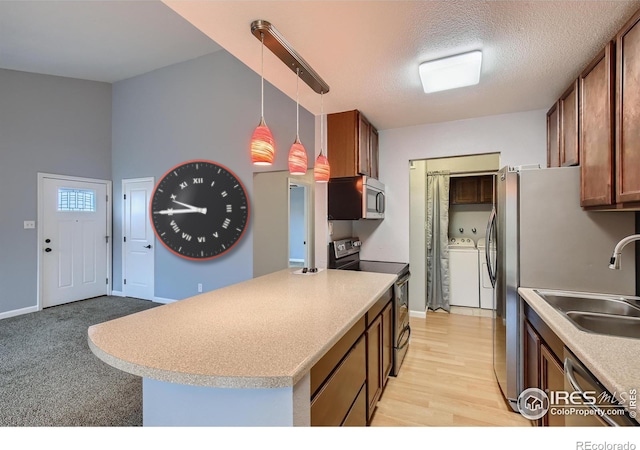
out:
{"hour": 9, "minute": 45}
